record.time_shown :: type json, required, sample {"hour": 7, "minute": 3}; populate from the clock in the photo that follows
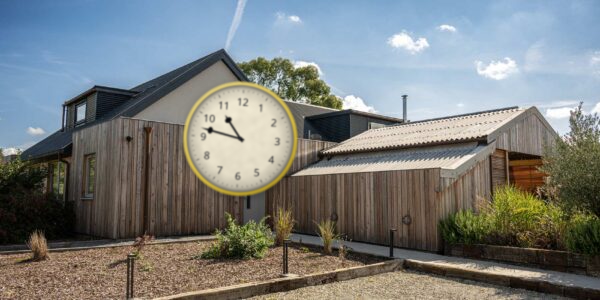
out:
{"hour": 10, "minute": 47}
